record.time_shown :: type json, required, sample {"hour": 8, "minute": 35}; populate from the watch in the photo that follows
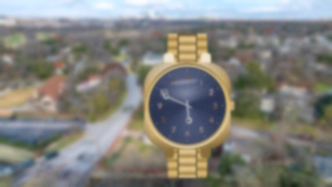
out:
{"hour": 5, "minute": 49}
